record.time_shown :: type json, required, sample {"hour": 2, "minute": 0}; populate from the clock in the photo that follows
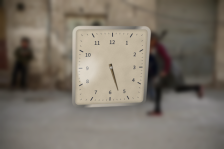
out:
{"hour": 5, "minute": 27}
